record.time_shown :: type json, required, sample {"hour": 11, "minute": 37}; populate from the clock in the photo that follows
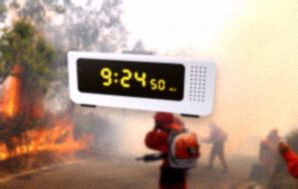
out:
{"hour": 9, "minute": 24}
